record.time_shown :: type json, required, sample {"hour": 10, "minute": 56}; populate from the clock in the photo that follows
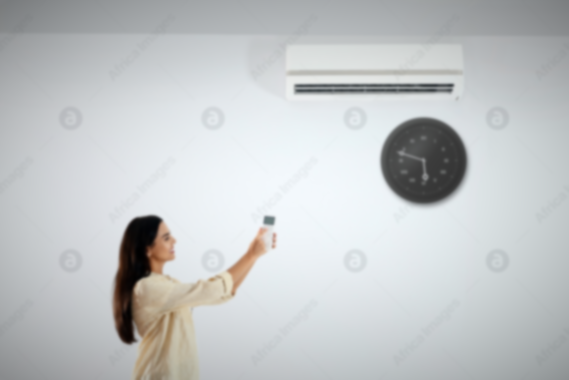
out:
{"hour": 5, "minute": 48}
